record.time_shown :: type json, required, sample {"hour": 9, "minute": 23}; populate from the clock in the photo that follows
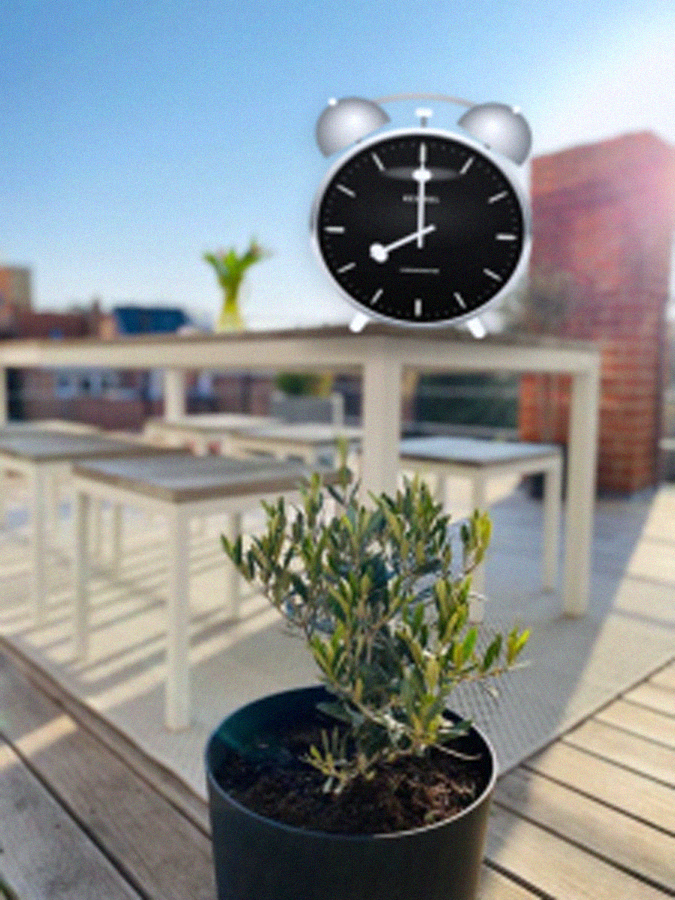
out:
{"hour": 8, "minute": 0}
